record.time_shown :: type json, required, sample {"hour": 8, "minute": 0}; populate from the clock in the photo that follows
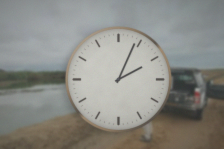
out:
{"hour": 2, "minute": 4}
